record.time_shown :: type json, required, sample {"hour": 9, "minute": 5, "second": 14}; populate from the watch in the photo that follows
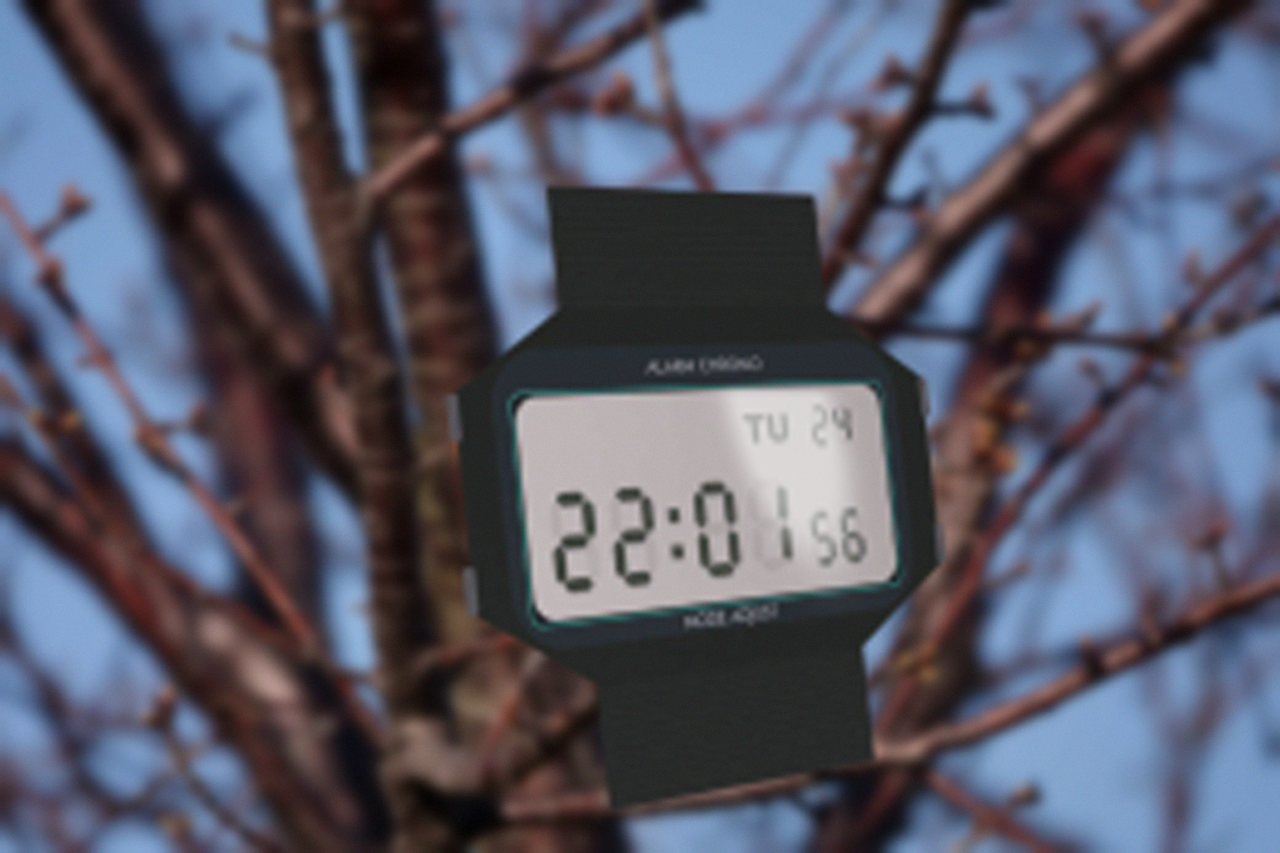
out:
{"hour": 22, "minute": 1, "second": 56}
